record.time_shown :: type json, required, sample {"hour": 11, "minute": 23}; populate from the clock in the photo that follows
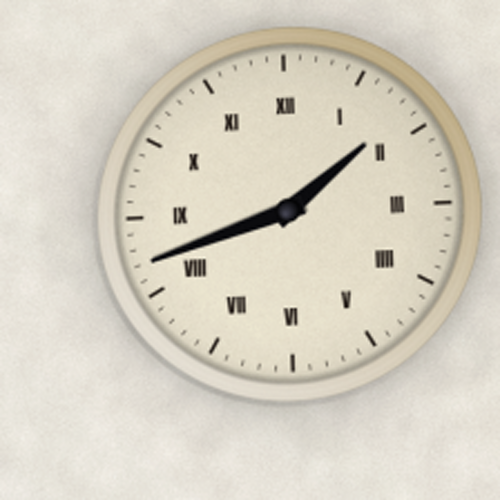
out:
{"hour": 1, "minute": 42}
